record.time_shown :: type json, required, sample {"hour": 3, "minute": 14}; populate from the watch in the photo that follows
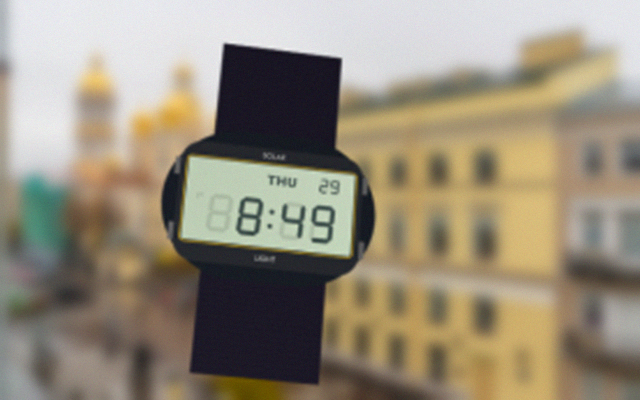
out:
{"hour": 8, "minute": 49}
